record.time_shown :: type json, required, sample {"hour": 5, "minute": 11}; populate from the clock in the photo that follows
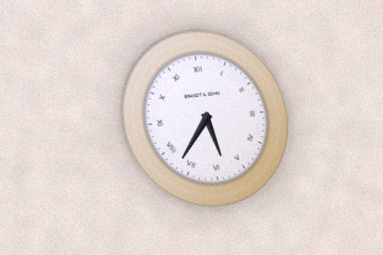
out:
{"hour": 5, "minute": 37}
